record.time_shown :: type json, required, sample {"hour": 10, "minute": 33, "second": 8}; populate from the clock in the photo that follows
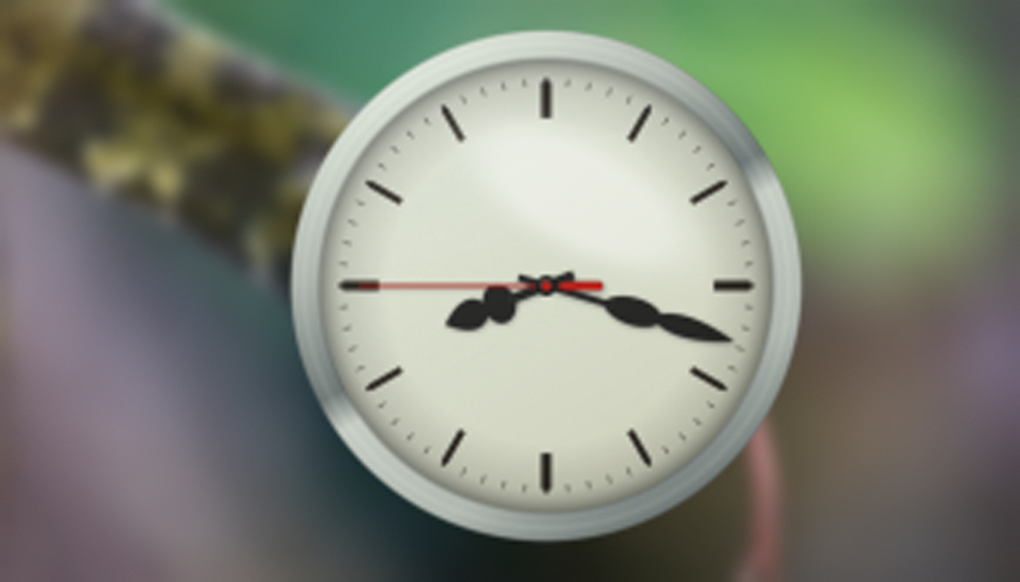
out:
{"hour": 8, "minute": 17, "second": 45}
